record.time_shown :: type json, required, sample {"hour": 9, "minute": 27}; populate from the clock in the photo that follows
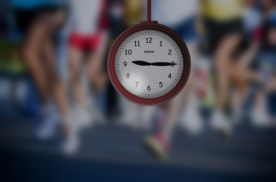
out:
{"hour": 9, "minute": 15}
